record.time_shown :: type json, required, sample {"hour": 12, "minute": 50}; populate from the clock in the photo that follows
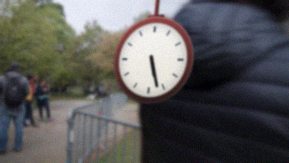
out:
{"hour": 5, "minute": 27}
